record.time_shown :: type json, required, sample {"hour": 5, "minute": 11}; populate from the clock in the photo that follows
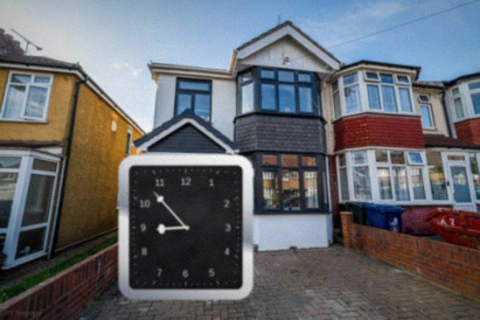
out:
{"hour": 8, "minute": 53}
